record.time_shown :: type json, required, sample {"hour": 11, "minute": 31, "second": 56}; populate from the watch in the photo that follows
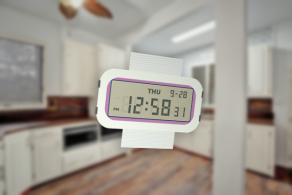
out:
{"hour": 12, "minute": 58, "second": 31}
